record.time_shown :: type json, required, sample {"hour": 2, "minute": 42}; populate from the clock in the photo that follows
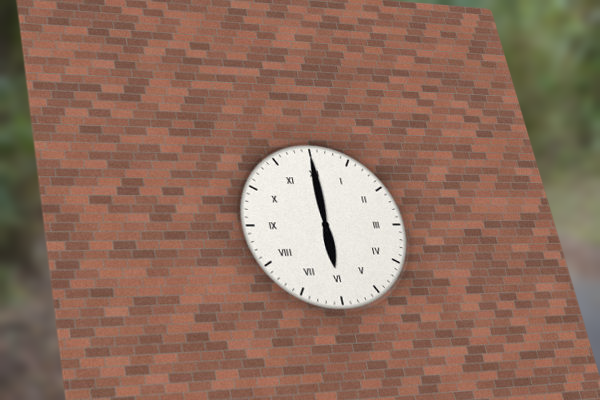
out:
{"hour": 6, "minute": 0}
